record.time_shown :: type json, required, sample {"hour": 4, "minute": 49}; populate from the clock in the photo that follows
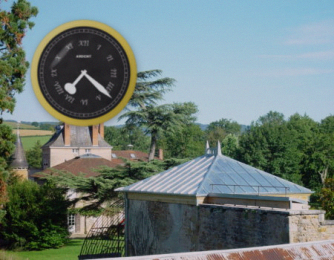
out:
{"hour": 7, "minute": 22}
